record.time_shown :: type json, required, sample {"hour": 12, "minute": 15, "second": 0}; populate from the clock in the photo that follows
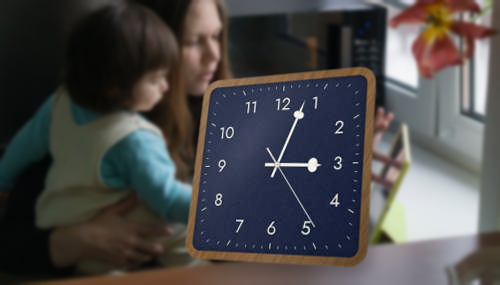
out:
{"hour": 3, "minute": 3, "second": 24}
